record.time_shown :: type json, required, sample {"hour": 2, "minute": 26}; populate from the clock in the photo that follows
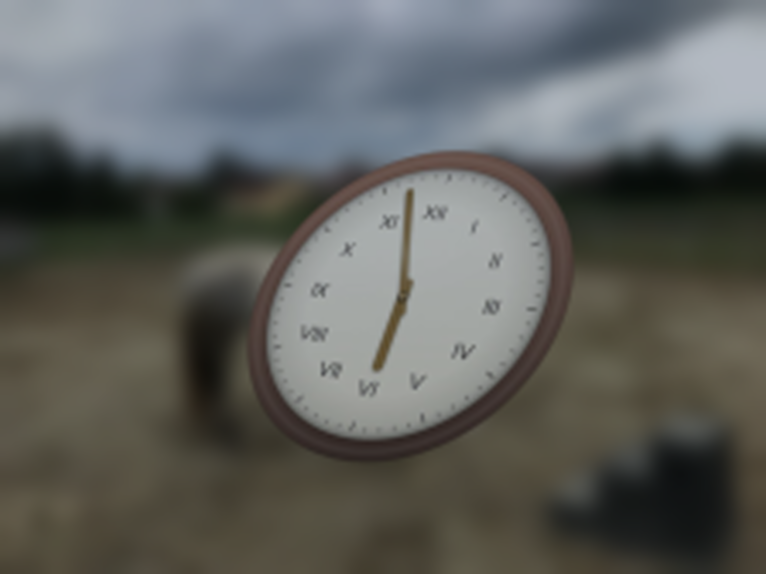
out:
{"hour": 5, "minute": 57}
